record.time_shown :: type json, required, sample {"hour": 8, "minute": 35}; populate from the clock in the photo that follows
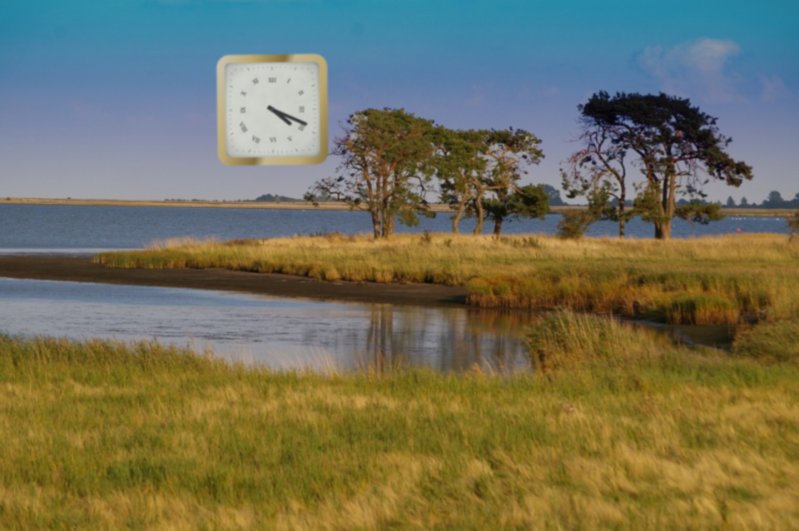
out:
{"hour": 4, "minute": 19}
